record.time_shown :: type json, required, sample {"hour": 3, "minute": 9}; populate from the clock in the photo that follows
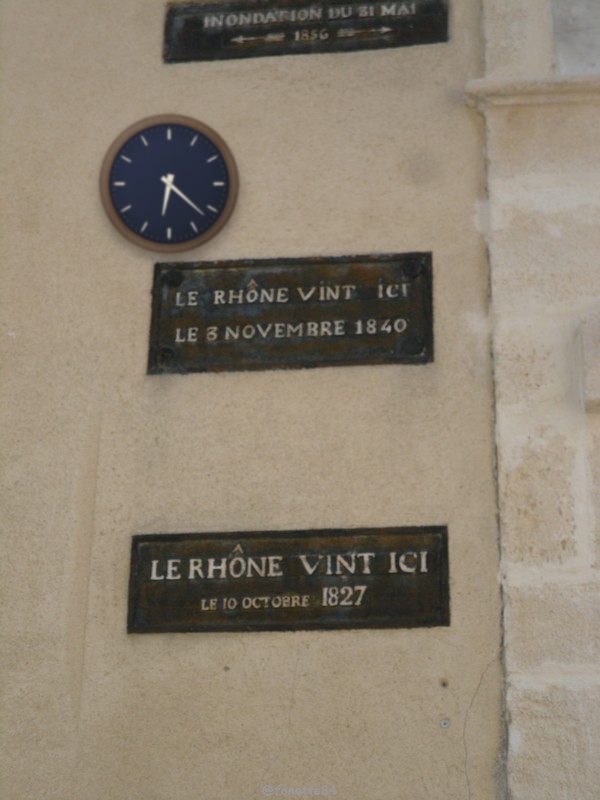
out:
{"hour": 6, "minute": 22}
